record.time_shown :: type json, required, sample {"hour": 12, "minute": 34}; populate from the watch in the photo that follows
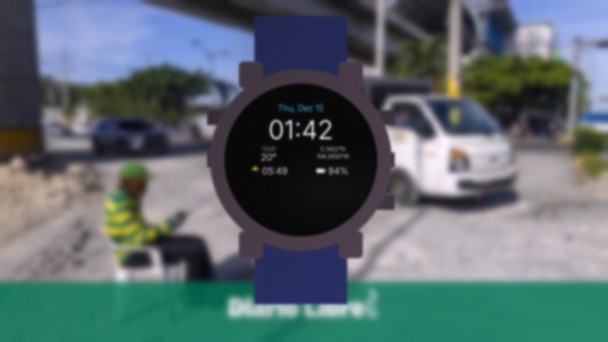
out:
{"hour": 1, "minute": 42}
